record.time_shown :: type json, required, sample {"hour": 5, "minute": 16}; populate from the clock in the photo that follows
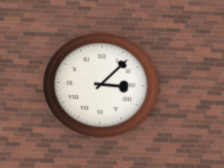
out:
{"hour": 3, "minute": 7}
